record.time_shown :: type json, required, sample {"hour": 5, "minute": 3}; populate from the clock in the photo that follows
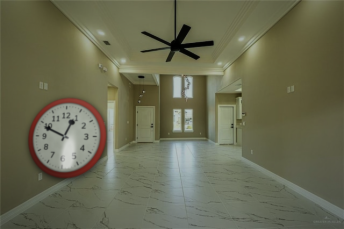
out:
{"hour": 12, "minute": 49}
